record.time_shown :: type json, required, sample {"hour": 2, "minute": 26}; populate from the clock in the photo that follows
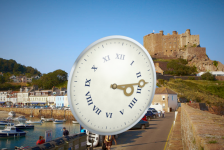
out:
{"hour": 3, "minute": 13}
